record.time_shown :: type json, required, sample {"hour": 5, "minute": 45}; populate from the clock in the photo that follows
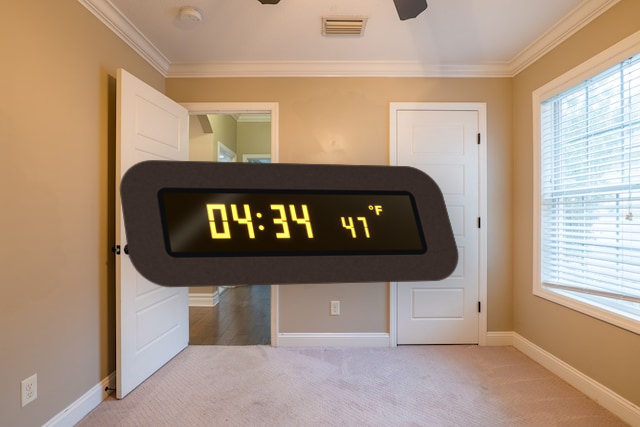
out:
{"hour": 4, "minute": 34}
